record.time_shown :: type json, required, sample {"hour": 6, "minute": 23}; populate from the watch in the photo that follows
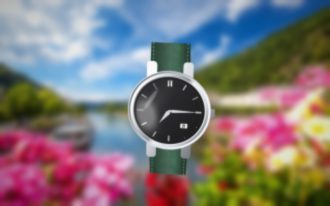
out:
{"hour": 7, "minute": 15}
